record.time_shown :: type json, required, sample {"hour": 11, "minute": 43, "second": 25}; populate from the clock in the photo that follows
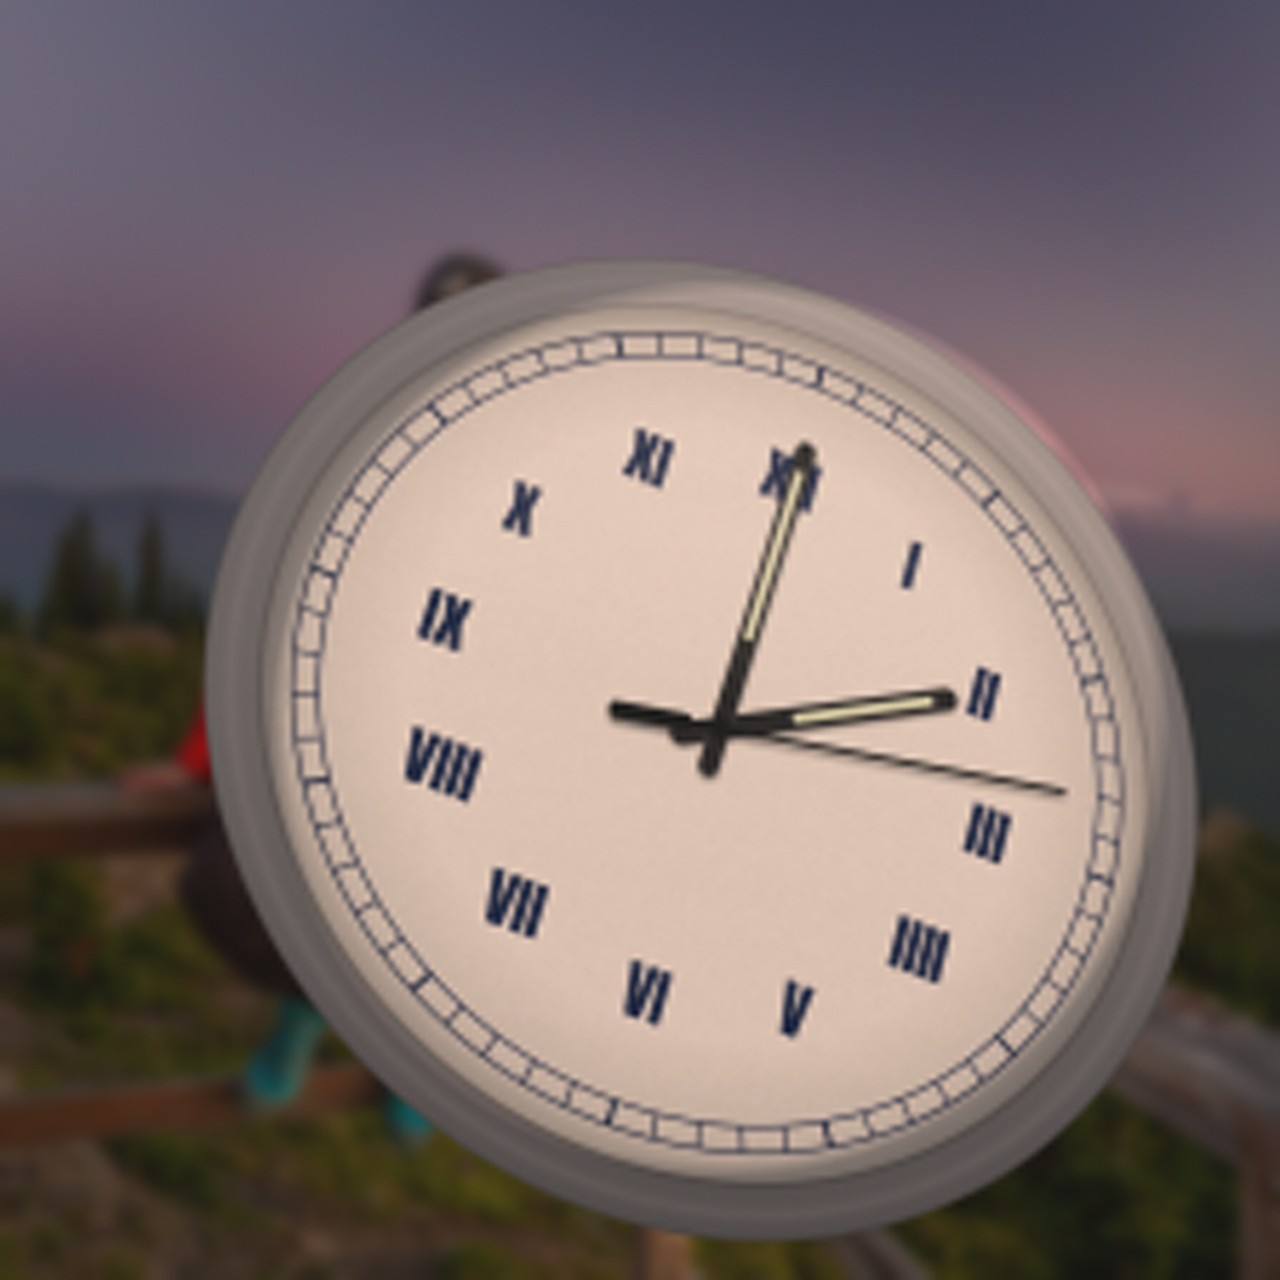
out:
{"hour": 2, "minute": 0, "second": 13}
